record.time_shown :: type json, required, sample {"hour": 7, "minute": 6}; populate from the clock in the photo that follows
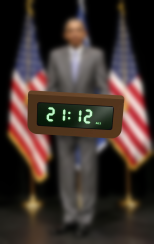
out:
{"hour": 21, "minute": 12}
